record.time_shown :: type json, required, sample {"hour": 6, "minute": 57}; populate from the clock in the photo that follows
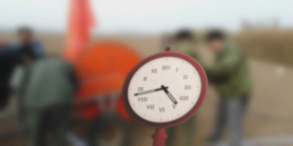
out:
{"hour": 4, "minute": 43}
